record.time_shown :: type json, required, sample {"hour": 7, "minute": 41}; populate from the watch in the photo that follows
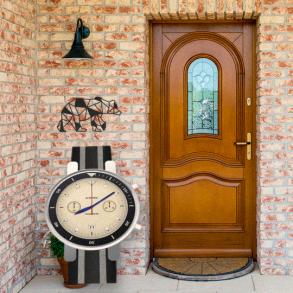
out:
{"hour": 8, "minute": 9}
